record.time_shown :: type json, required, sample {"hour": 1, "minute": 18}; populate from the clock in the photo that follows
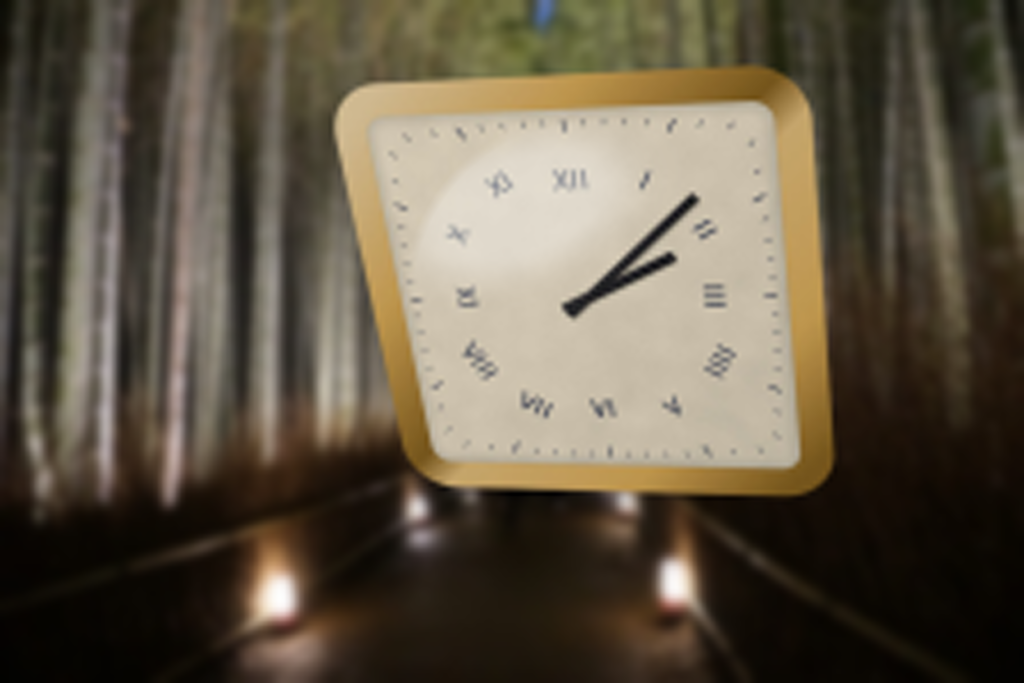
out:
{"hour": 2, "minute": 8}
